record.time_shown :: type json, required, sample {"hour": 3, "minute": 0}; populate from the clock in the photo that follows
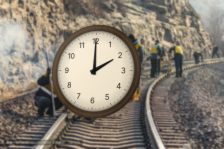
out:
{"hour": 2, "minute": 0}
